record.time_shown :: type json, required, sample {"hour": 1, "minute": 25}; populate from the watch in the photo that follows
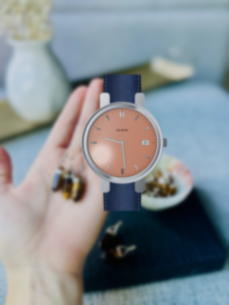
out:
{"hour": 9, "minute": 29}
